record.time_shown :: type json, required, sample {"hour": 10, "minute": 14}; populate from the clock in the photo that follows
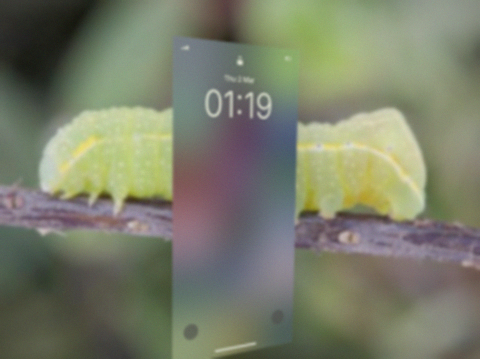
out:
{"hour": 1, "minute": 19}
